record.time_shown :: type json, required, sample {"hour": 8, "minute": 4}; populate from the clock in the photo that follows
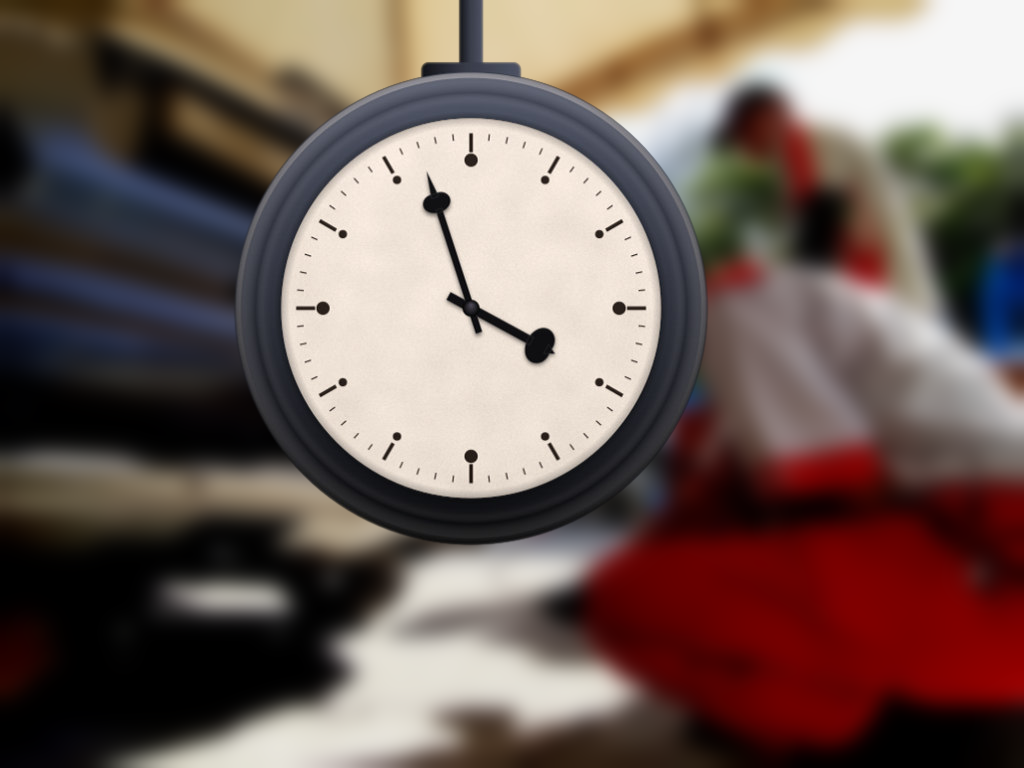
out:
{"hour": 3, "minute": 57}
